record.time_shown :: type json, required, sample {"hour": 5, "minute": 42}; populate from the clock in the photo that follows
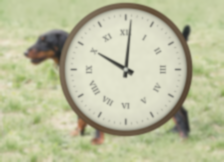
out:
{"hour": 10, "minute": 1}
